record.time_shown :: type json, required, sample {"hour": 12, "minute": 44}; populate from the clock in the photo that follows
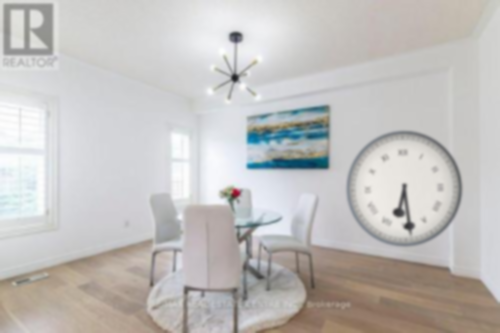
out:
{"hour": 6, "minute": 29}
